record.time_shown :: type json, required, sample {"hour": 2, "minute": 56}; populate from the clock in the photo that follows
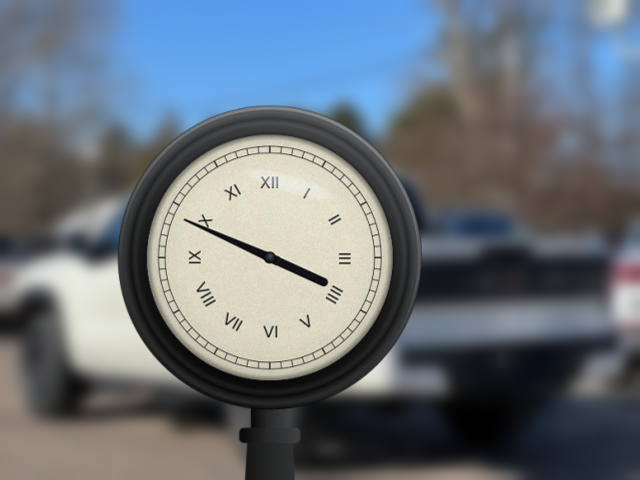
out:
{"hour": 3, "minute": 49}
